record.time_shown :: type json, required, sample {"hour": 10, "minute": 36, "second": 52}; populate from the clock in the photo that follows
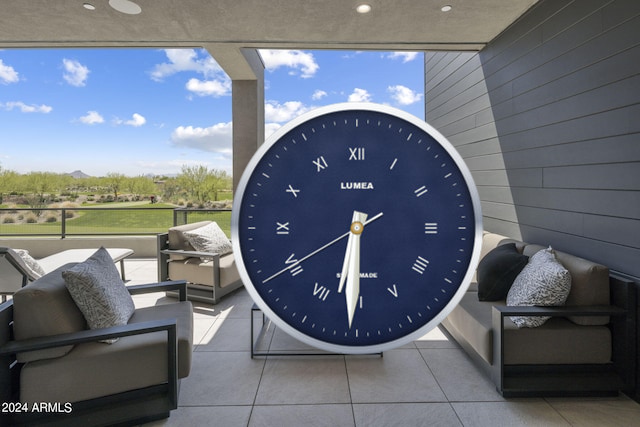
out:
{"hour": 6, "minute": 30, "second": 40}
